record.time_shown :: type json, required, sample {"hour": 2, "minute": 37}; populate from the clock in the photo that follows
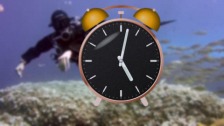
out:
{"hour": 5, "minute": 2}
